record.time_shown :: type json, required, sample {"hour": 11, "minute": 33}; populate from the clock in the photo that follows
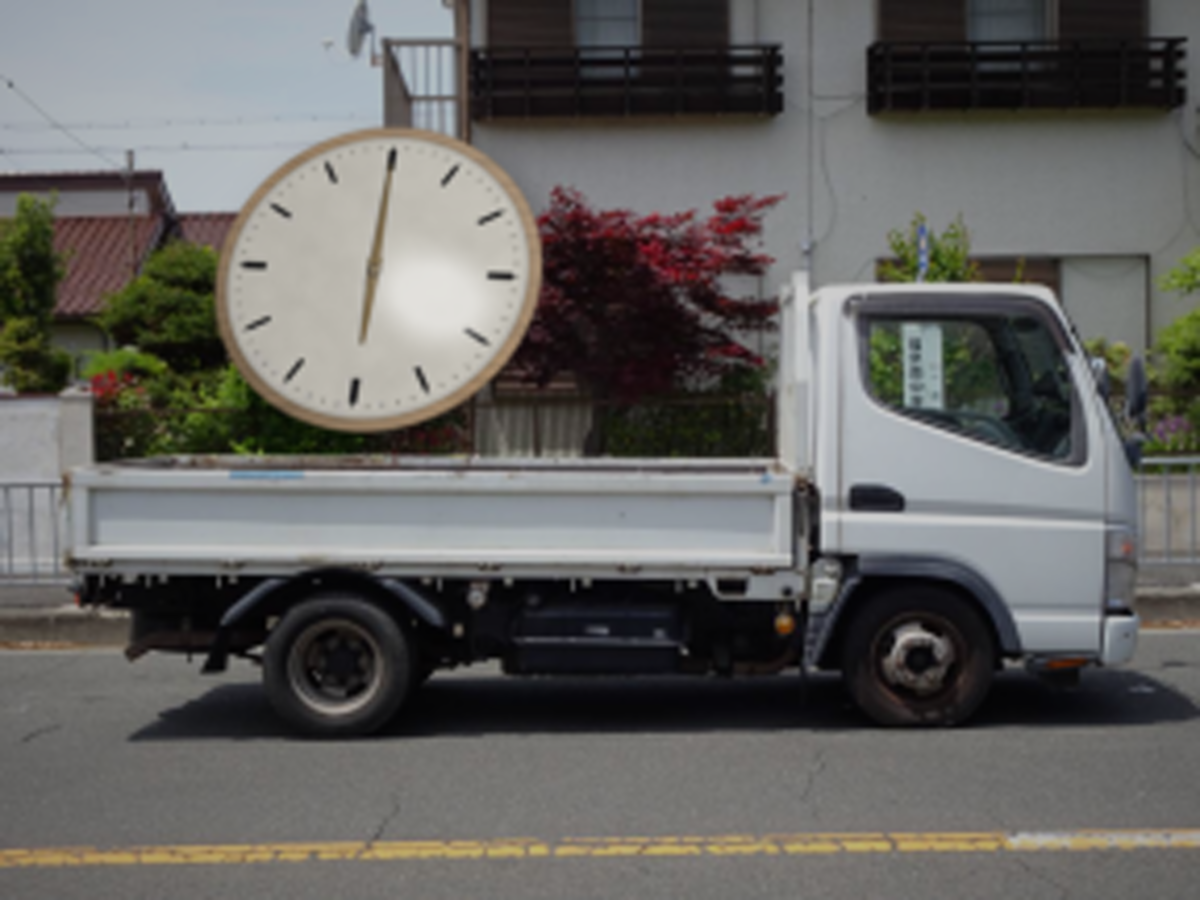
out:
{"hour": 6, "minute": 0}
